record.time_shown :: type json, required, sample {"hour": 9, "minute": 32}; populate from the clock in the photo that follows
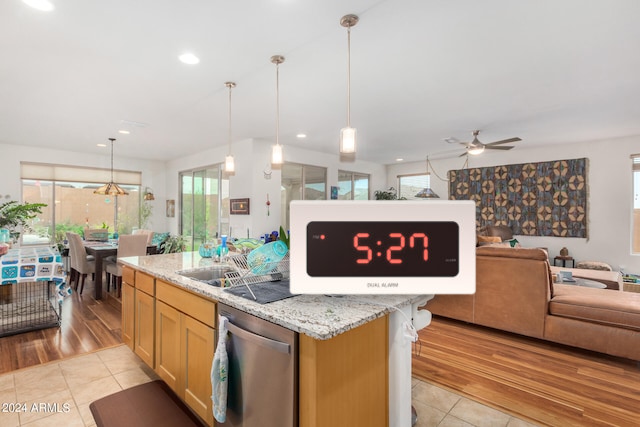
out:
{"hour": 5, "minute": 27}
